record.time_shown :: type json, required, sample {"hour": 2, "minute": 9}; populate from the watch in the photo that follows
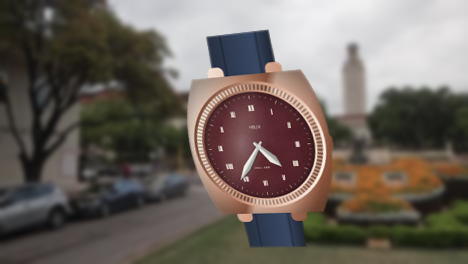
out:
{"hour": 4, "minute": 36}
